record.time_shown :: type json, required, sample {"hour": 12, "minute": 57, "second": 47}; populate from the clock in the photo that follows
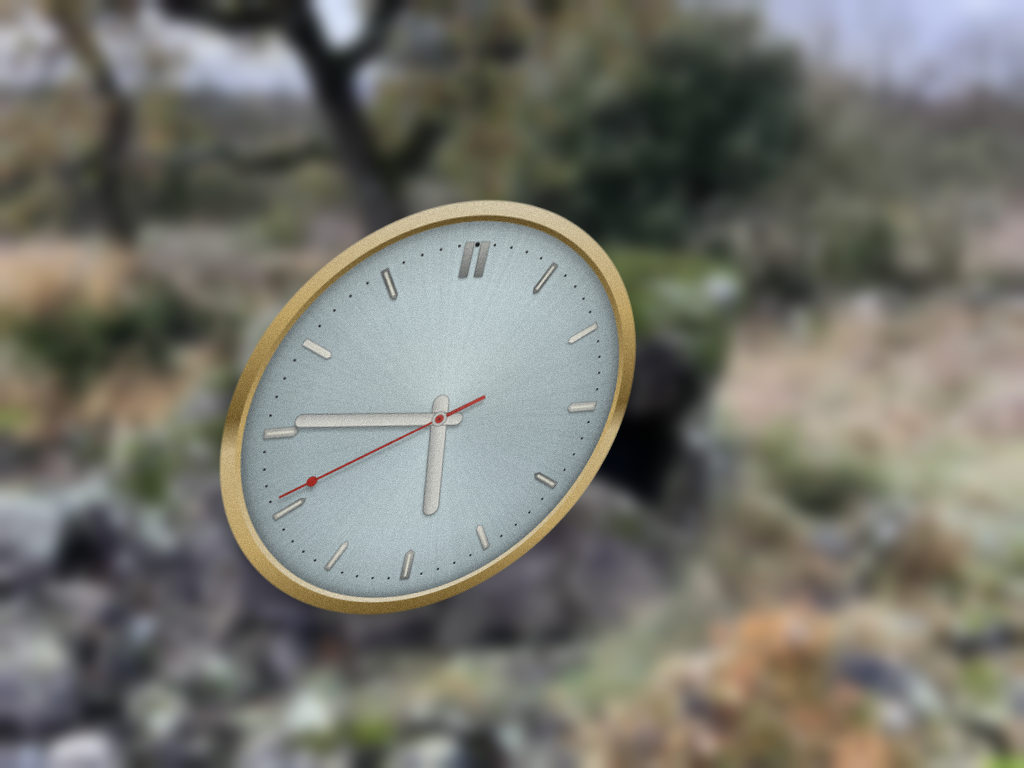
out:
{"hour": 5, "minute": 45, "second": 41}
